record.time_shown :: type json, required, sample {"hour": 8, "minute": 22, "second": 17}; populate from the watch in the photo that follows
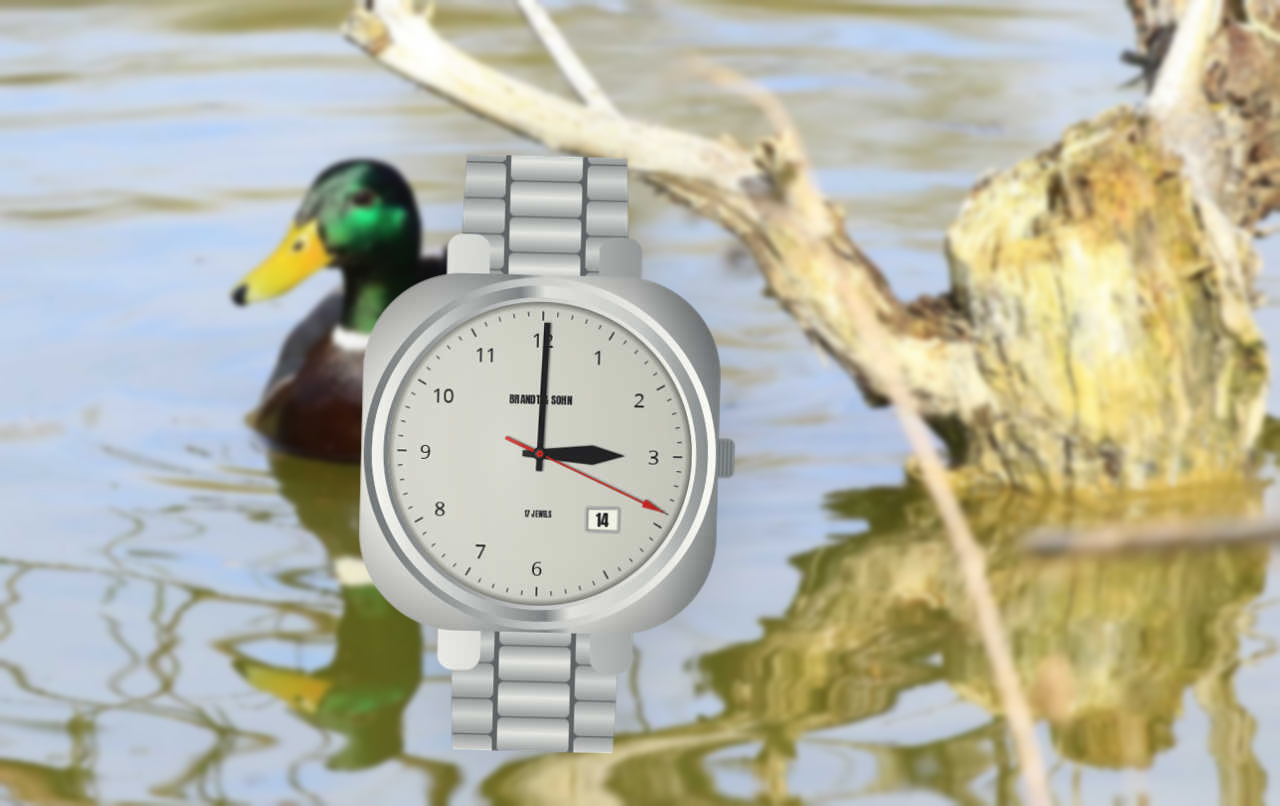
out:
{"hour": 3, "minute": 0, "second": 19}
